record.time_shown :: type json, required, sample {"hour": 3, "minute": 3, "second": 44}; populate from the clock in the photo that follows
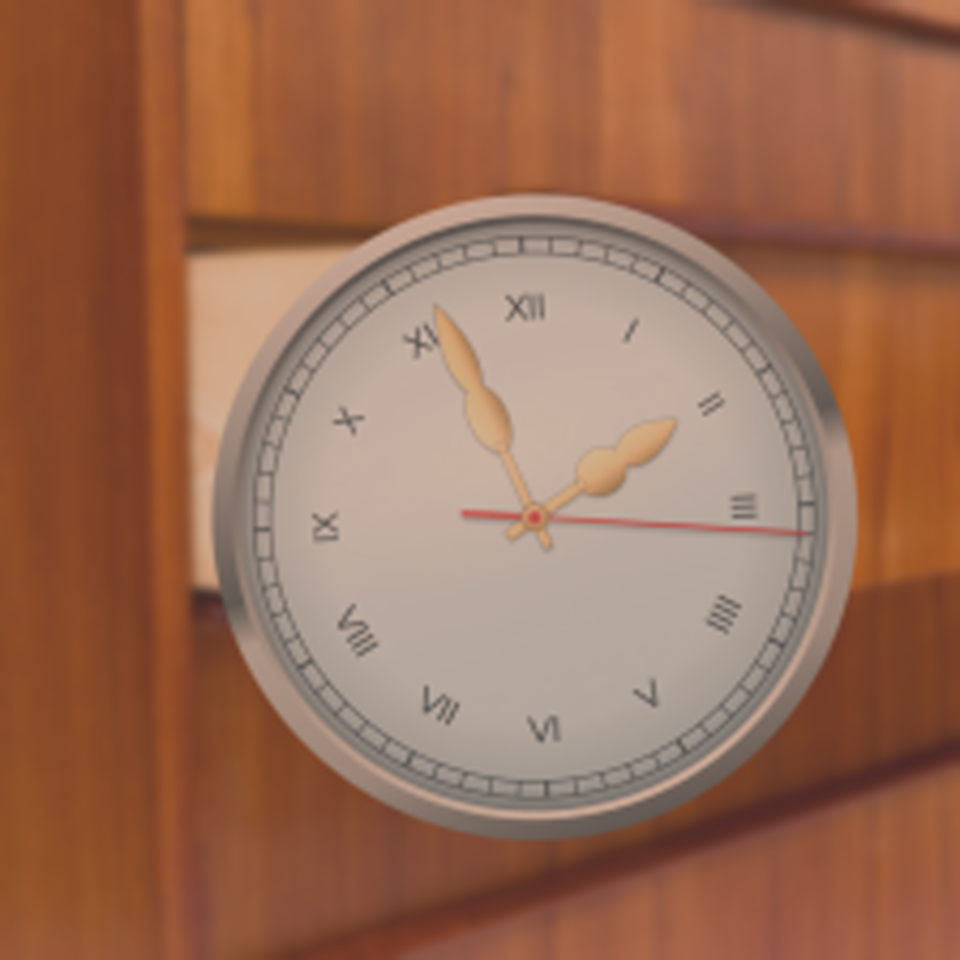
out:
{"hour": 1, "minute": 56, "second": 16}
